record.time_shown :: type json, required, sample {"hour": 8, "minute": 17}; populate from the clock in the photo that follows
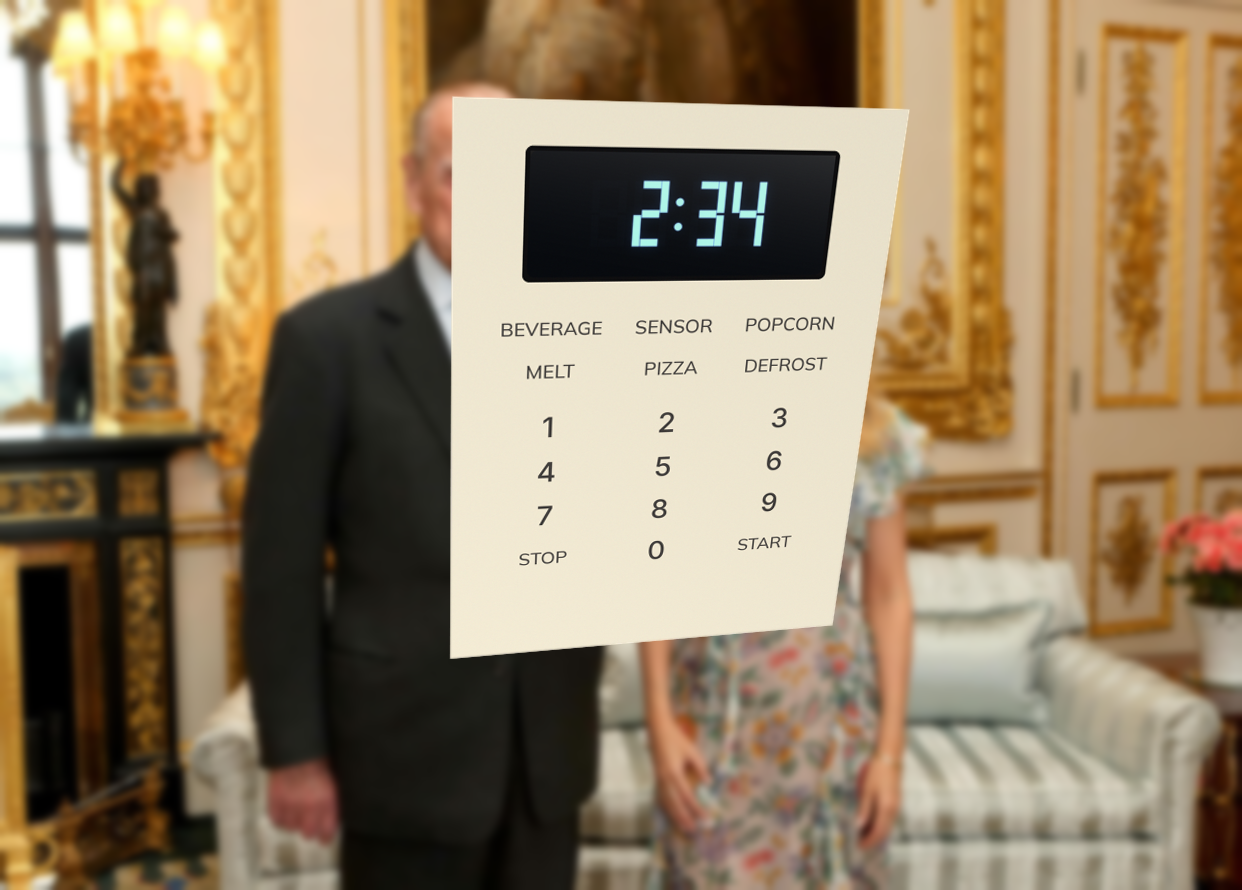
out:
{"hour": 2, "minute": 34}
